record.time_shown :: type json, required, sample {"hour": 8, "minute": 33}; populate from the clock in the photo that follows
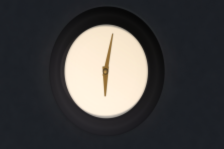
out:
{"hour": 6, "minute": 2}
